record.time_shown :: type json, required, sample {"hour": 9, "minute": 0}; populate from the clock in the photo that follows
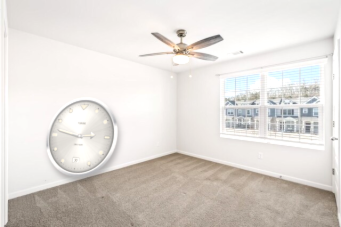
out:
{"hour": 2, "minute": 47}
